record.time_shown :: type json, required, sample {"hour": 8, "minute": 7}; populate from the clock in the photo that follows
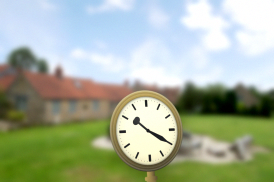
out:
{"hour": 10, "minute": 20}
